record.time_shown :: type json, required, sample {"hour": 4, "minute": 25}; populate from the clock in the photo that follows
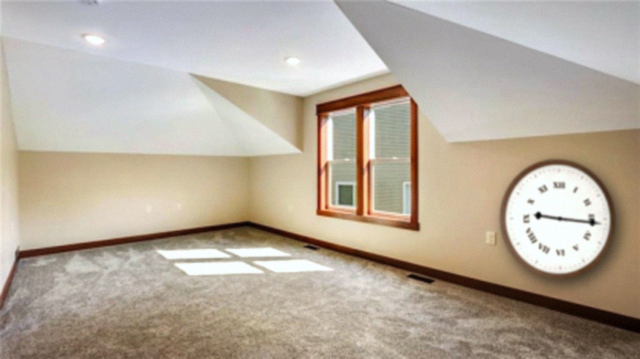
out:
{"hour": 9, "minute": 16}
